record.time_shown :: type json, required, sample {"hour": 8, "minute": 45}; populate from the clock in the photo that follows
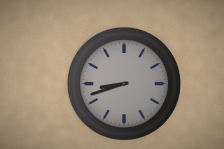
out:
{"hour": 8, "minute": 42}
